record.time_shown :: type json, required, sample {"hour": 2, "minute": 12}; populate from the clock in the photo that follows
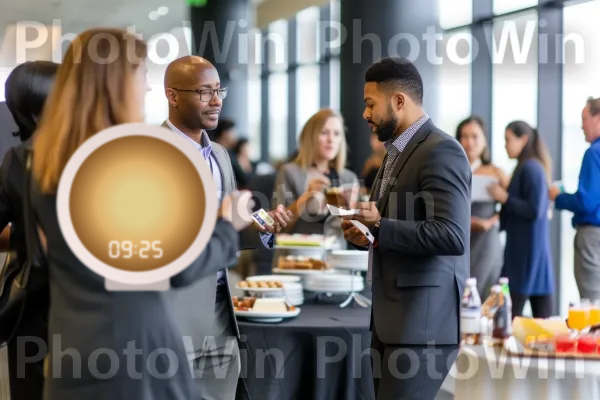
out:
{"hour": 9, "minute": 25}
